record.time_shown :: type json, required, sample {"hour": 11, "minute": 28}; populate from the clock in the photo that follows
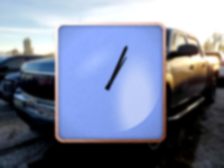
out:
{"hour": 1, "minute": 4}
